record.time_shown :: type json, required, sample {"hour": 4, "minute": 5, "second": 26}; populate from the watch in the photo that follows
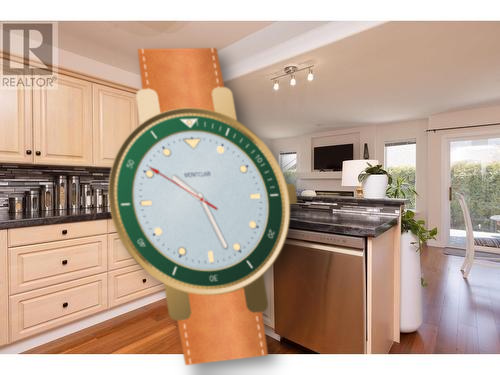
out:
{"hour": 10, "minute": 26, "second": 51}
